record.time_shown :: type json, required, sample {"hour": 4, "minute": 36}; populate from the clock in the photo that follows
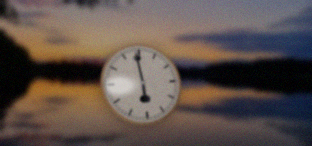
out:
{"hour": 5, "minute": 59}
